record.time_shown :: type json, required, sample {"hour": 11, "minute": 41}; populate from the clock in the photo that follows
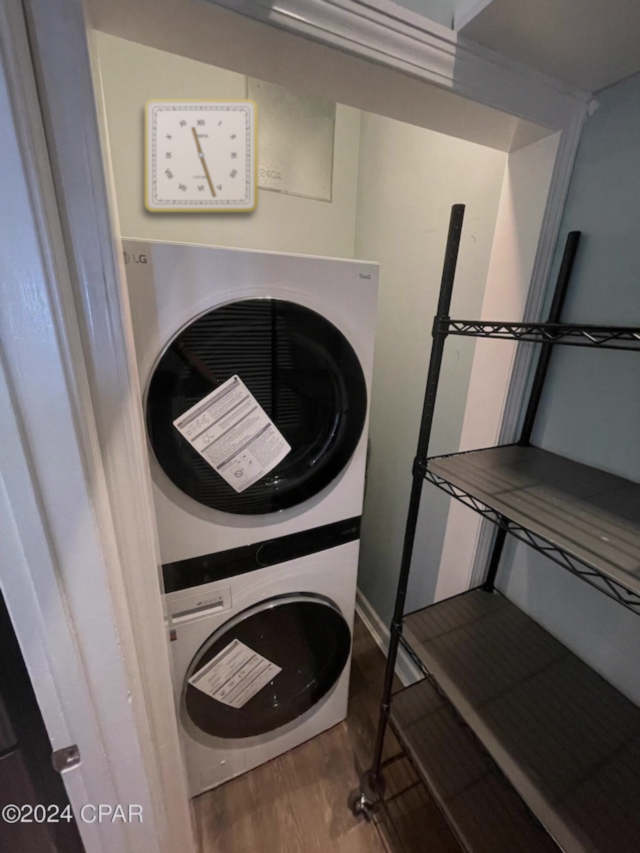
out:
{"hour": 11, "minute": 27}
